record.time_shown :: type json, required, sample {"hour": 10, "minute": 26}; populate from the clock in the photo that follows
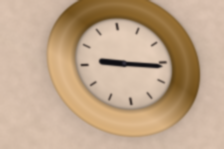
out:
{"hour": 9, "minute": 16}
